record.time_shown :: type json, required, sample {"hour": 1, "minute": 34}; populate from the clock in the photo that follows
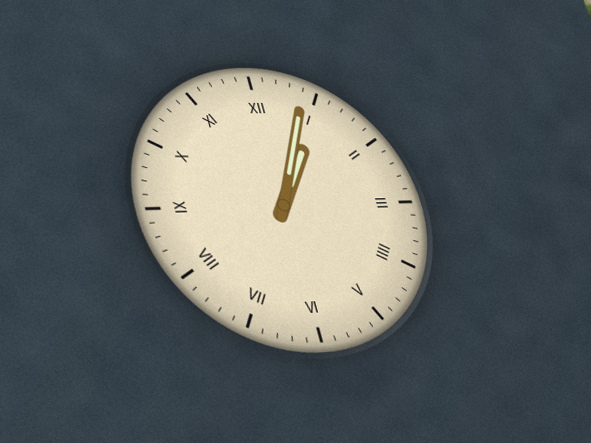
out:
{"hour": 1, "minute": 4}
